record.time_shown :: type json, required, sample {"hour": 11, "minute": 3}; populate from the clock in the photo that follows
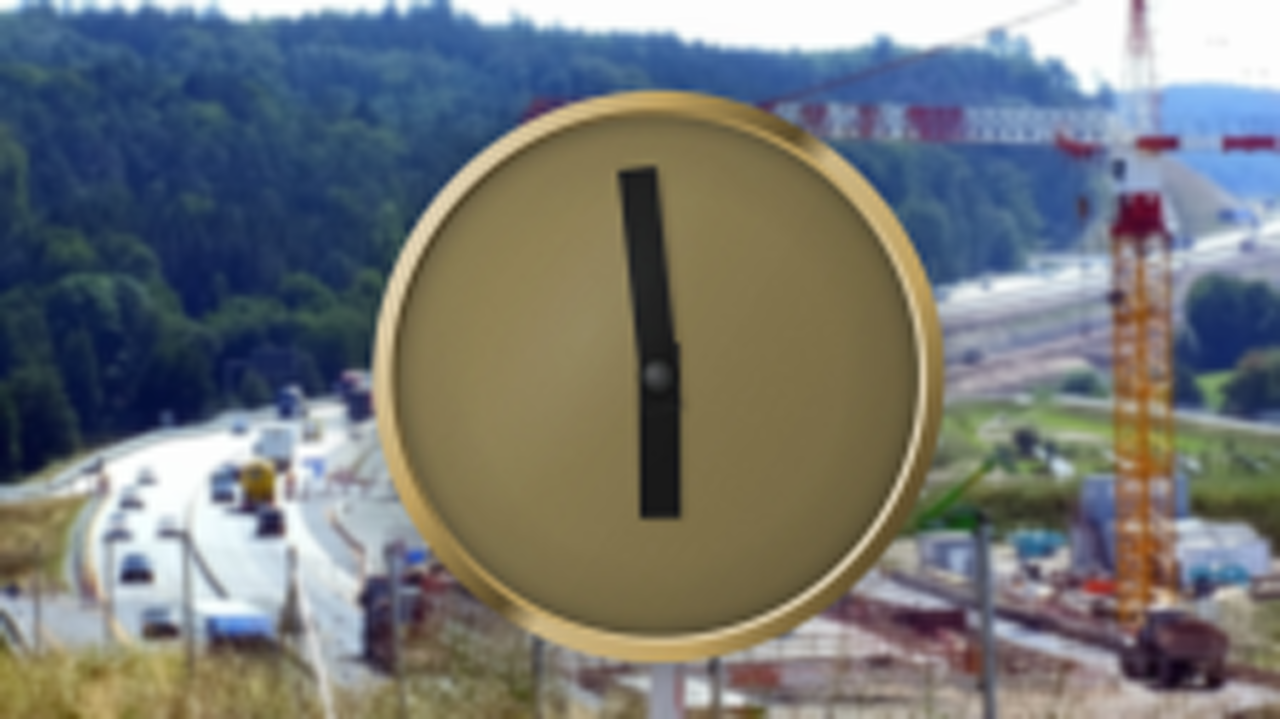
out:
{"hour": 5, "minute": 59}
